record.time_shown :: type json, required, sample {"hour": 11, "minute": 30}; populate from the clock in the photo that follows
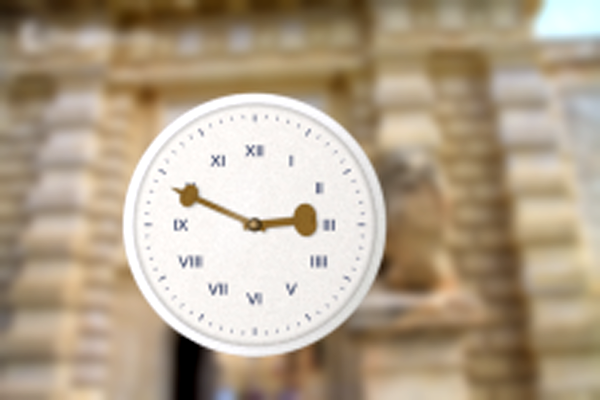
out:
{"hour": 2, "minute": 49}
